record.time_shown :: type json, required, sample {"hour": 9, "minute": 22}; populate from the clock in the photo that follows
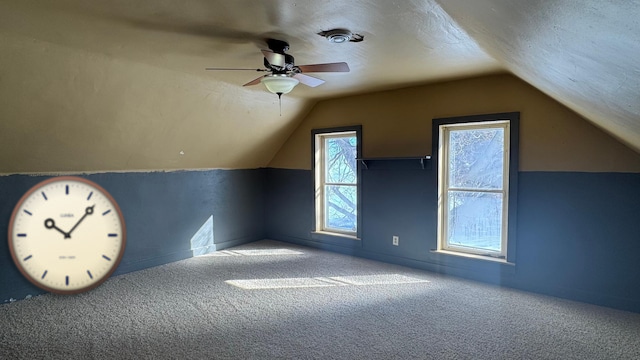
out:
{"hour": 10, "minute": 7}
